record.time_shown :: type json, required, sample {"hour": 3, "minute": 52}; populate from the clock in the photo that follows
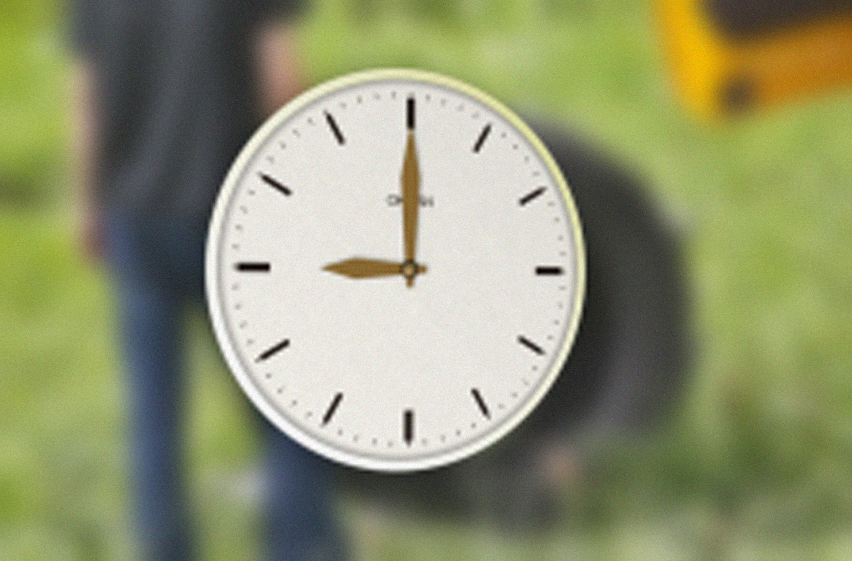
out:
{"hour": 9, "minute": 0}
